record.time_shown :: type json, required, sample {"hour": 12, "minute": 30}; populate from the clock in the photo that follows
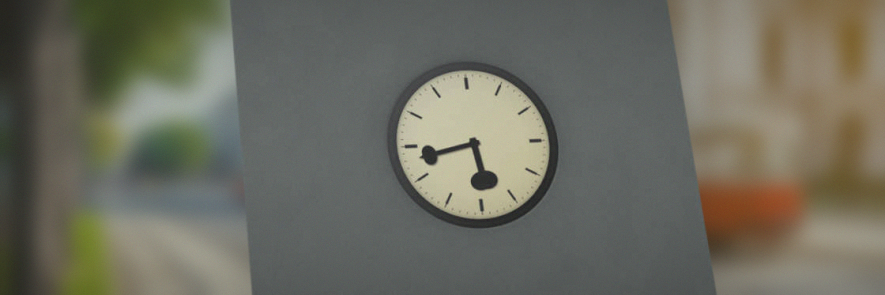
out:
{"hour": 5, "minute": 43}
